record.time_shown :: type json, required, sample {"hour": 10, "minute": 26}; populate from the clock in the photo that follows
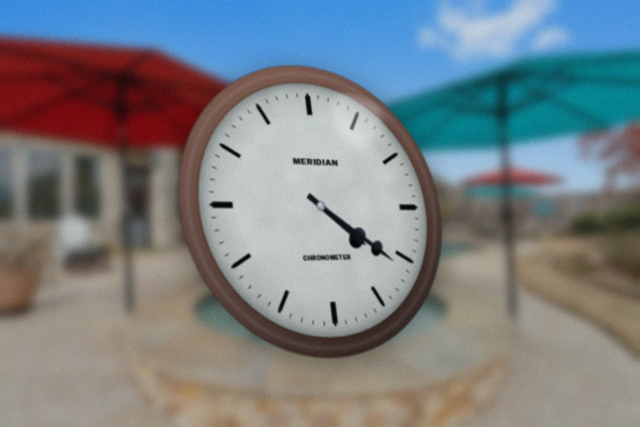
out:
{"hour": 4, "minute": 21}
